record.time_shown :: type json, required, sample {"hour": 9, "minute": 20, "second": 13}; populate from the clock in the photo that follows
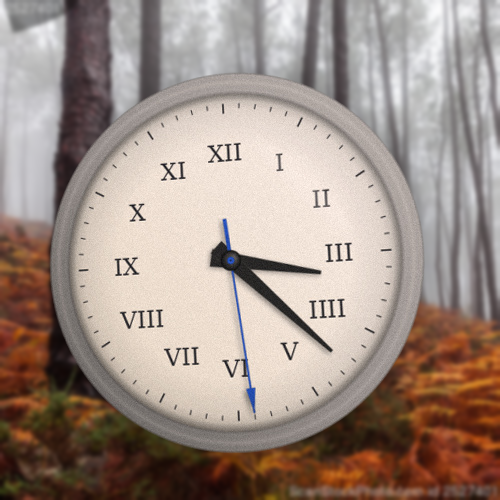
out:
{"hour": 3, "minute": 22, "second": 29}
